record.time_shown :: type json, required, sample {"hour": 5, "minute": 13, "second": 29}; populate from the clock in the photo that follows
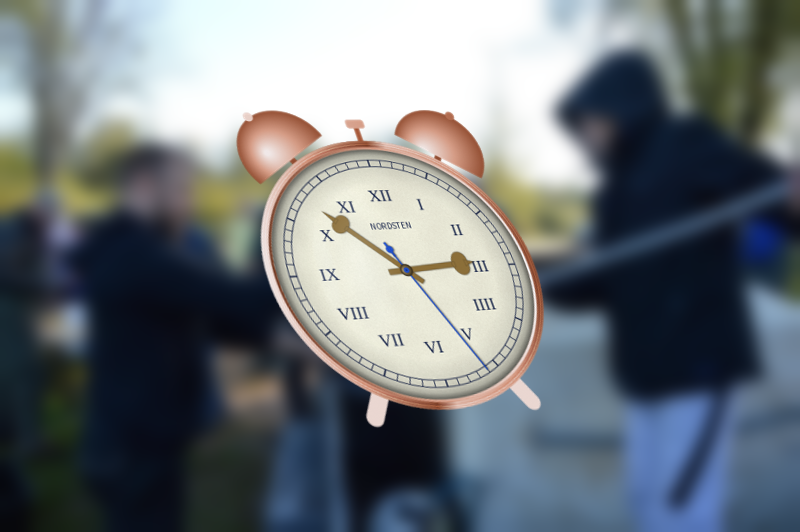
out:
{"hour": 2, "minute": 52, "second": 26}
